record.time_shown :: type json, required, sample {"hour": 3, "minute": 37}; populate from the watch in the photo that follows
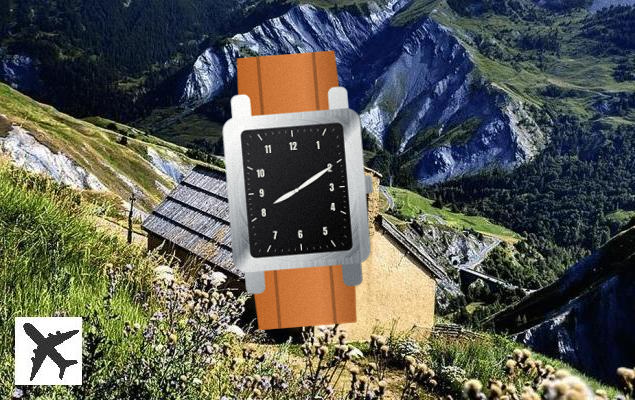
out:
{"hour": 8, "minute": 10}
